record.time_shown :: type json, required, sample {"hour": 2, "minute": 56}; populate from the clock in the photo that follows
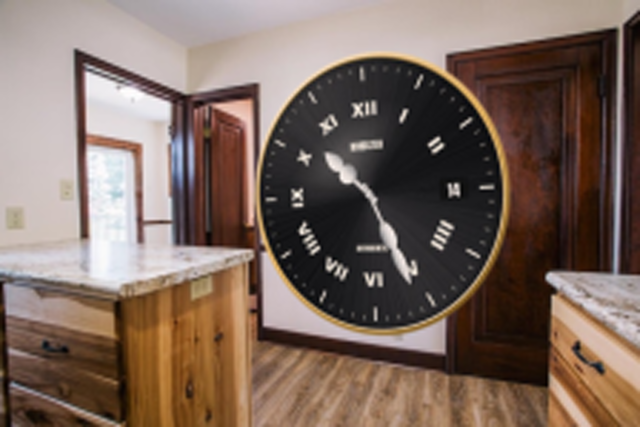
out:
{"hour": 10, "minute": 26}
